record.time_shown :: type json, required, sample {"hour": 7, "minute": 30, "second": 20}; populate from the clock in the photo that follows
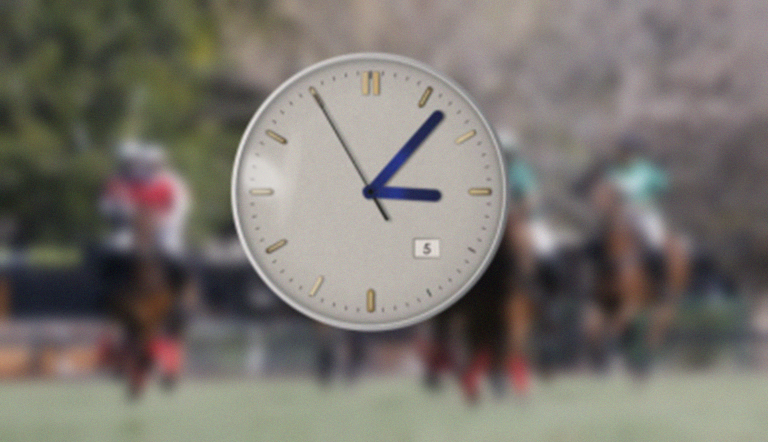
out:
{"hour": 3, "minute": 6, "second": 55}
